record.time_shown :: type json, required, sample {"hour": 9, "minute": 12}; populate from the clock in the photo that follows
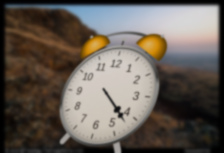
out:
{"hour": 4, "minute": 22}
